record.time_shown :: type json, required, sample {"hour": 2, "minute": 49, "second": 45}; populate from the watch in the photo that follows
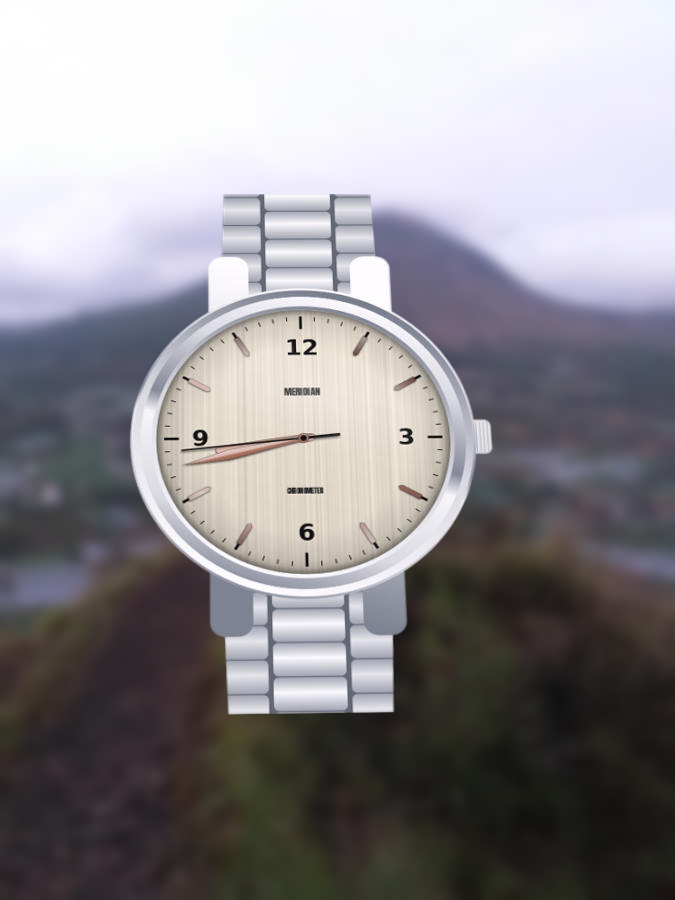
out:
{"hour": 8, "minute": 42, "second": 44}
